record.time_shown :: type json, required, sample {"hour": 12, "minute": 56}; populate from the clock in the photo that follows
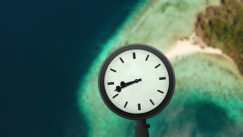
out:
{"hour": 8, "minute": 42}
